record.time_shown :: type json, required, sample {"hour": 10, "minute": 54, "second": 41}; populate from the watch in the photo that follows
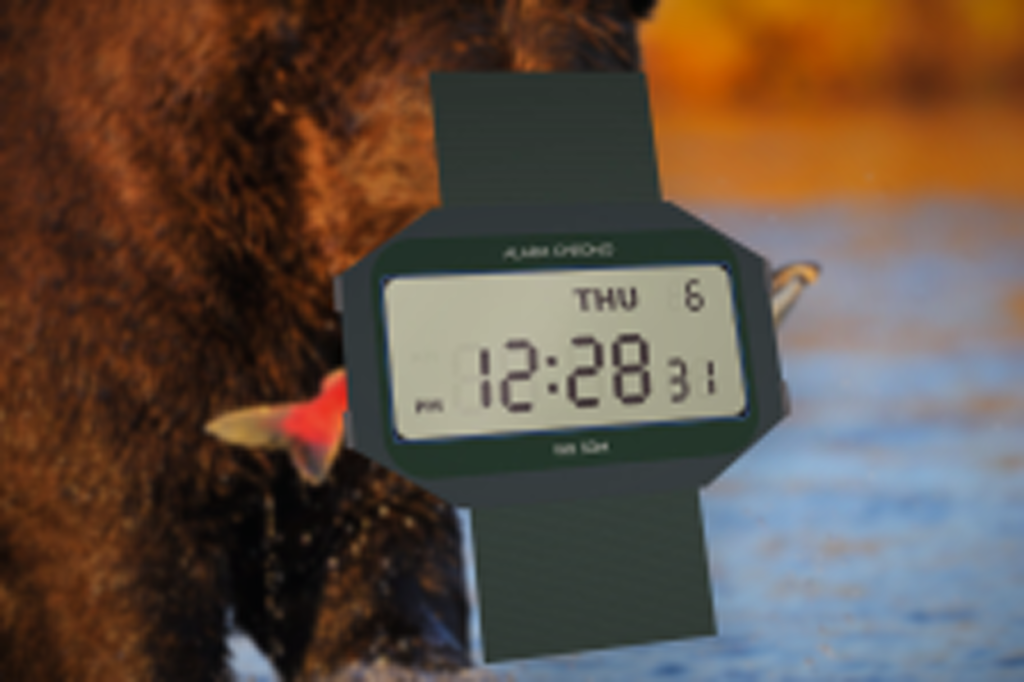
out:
{"hour": 12, "minute": 28, "second": 31}
